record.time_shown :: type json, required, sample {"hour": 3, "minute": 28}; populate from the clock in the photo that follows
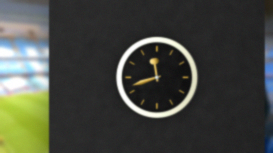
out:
{"hour": 11, "minute": 42}
